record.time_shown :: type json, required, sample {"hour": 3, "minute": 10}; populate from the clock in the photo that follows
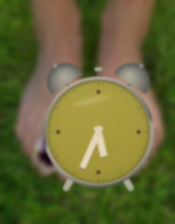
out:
{"hour": 5, "minute": 34}
